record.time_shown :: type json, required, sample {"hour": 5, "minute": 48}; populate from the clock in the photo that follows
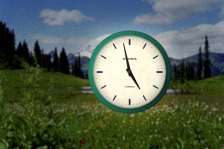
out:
{"hour": 4, "minute": 58}
